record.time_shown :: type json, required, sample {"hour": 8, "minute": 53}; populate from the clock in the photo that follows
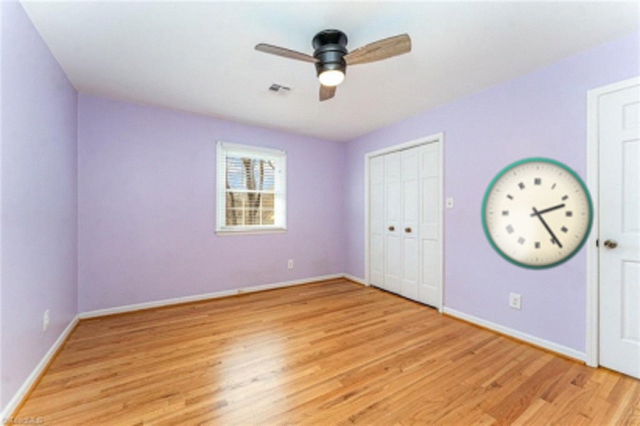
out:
{"hour": 2, "minute": 24}
